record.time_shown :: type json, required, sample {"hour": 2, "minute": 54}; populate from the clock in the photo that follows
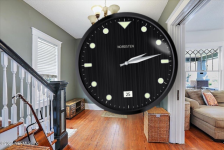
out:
{"hour": 2, "minute": 13}
